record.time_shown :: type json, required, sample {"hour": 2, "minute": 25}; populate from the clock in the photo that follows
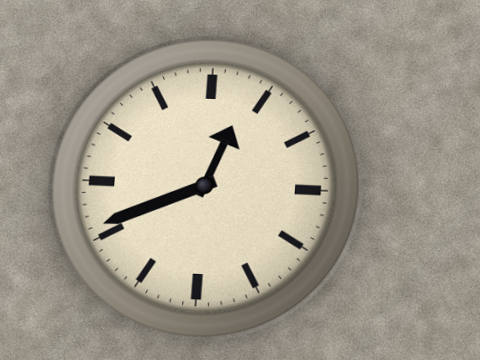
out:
{"hour": 12, "minute": 41}
